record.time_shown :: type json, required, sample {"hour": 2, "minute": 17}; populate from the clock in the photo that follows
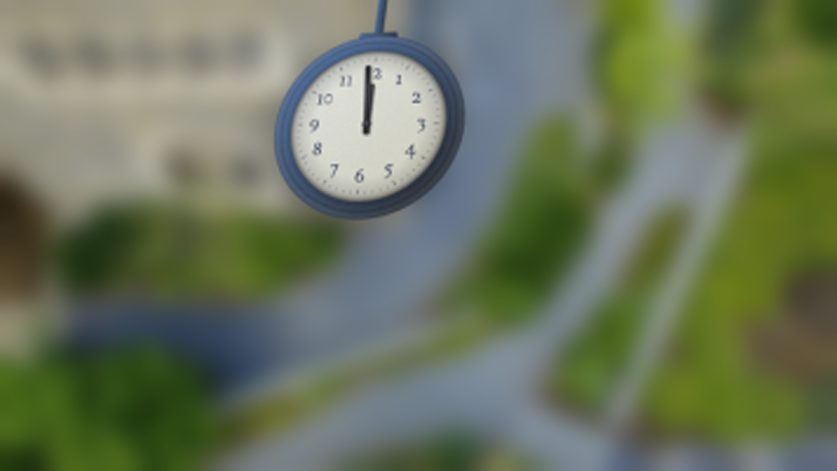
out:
{"hour": 11, "minute": 59}
